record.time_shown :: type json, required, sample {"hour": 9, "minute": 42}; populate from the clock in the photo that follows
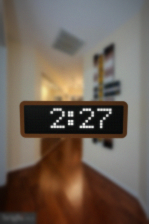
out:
{"hour": 2, "minute": 27}
